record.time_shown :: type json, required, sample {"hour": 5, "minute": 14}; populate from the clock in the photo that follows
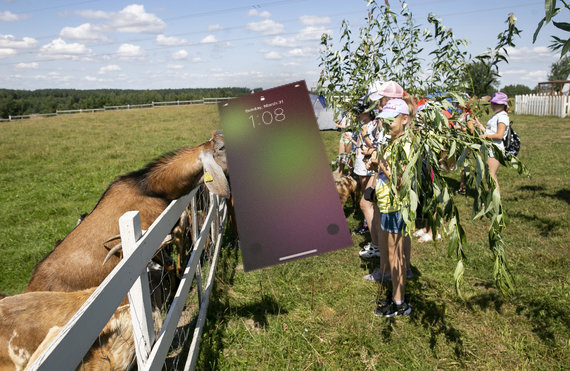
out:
{"hour": 1, "minute": 8}
